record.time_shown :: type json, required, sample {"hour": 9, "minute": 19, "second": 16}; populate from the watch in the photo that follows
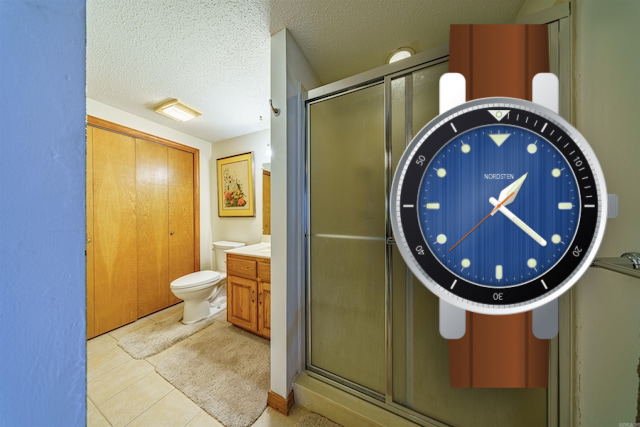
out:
{"hour": 1, "minute": 21, "second": 38}
